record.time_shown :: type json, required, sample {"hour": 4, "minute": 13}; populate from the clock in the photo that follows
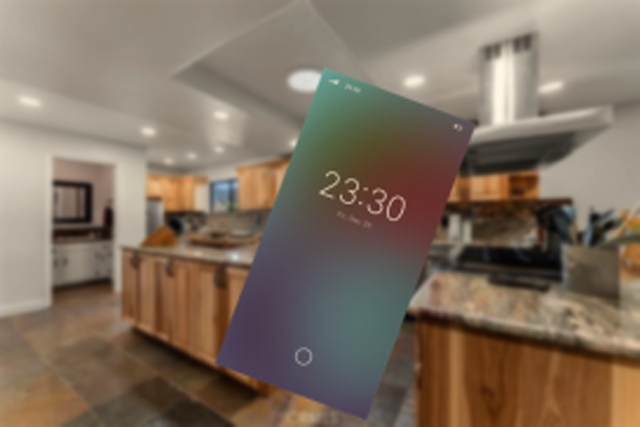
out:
{"hour": 23, "minute": 30}
